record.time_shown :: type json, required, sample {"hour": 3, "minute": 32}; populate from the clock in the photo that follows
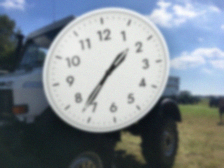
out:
{"hour": 1, "minute": 37}
